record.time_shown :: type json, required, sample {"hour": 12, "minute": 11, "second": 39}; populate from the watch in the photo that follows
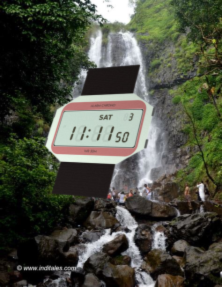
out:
{"hour": 11, "minute": 11, "second": 50}
